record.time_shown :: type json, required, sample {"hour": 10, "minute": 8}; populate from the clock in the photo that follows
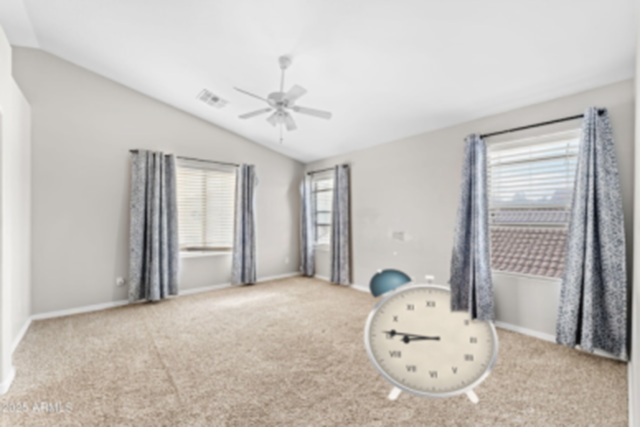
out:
{"hour": 8, "minute": 46}
